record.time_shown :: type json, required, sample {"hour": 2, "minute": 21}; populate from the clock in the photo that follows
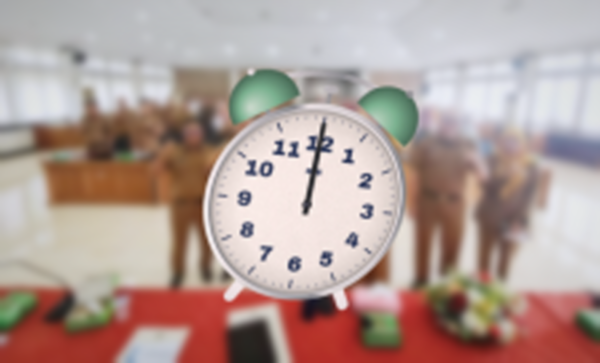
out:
{"hour": 12, "minute": 0}
